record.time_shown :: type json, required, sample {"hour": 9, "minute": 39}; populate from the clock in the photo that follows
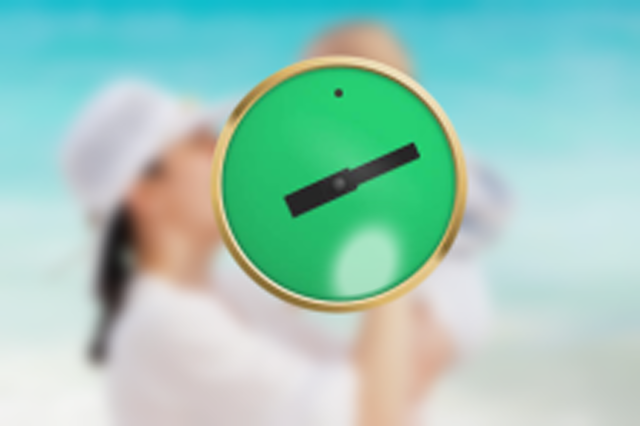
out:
{"hour": 8, "minute": 11}
